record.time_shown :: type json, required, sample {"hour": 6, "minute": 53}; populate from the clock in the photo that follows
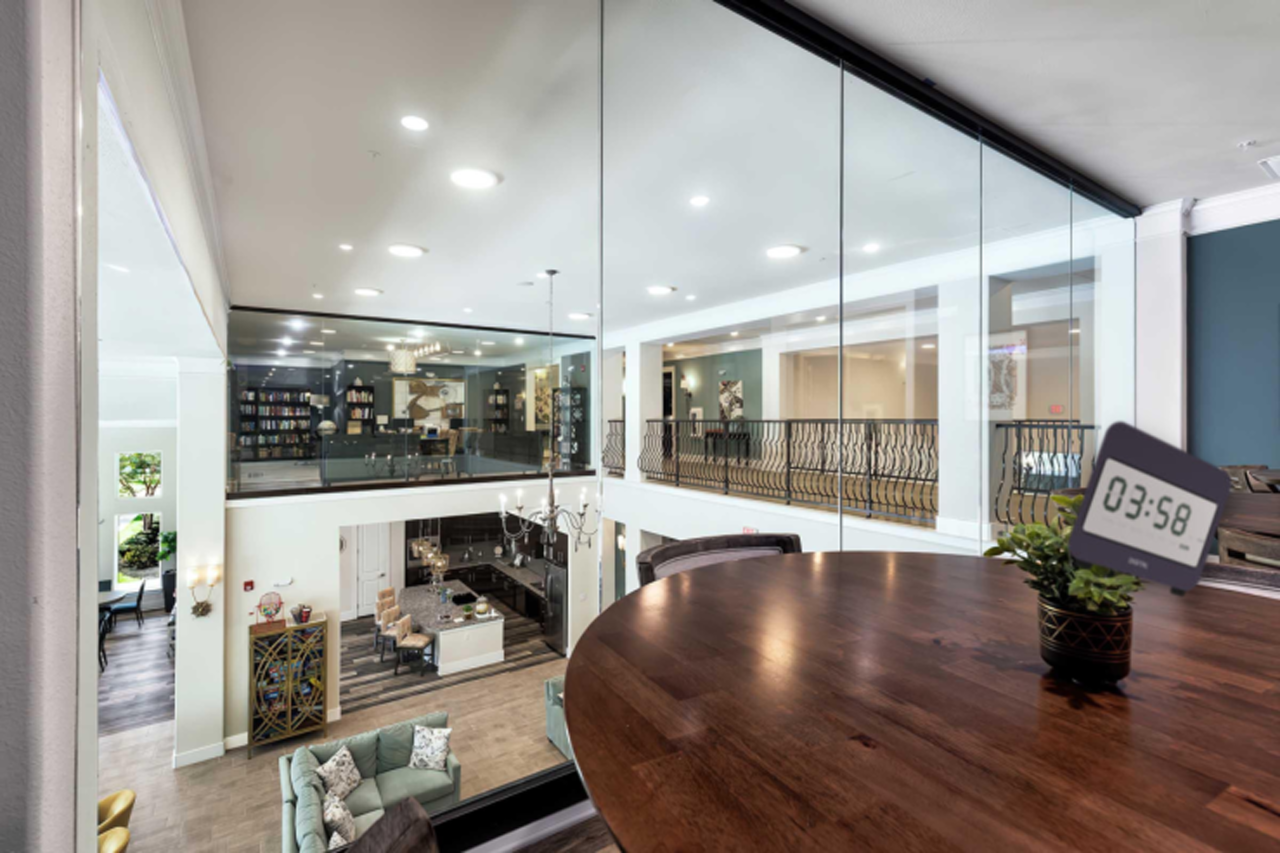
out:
{"hour": 3, "minute": 58}
